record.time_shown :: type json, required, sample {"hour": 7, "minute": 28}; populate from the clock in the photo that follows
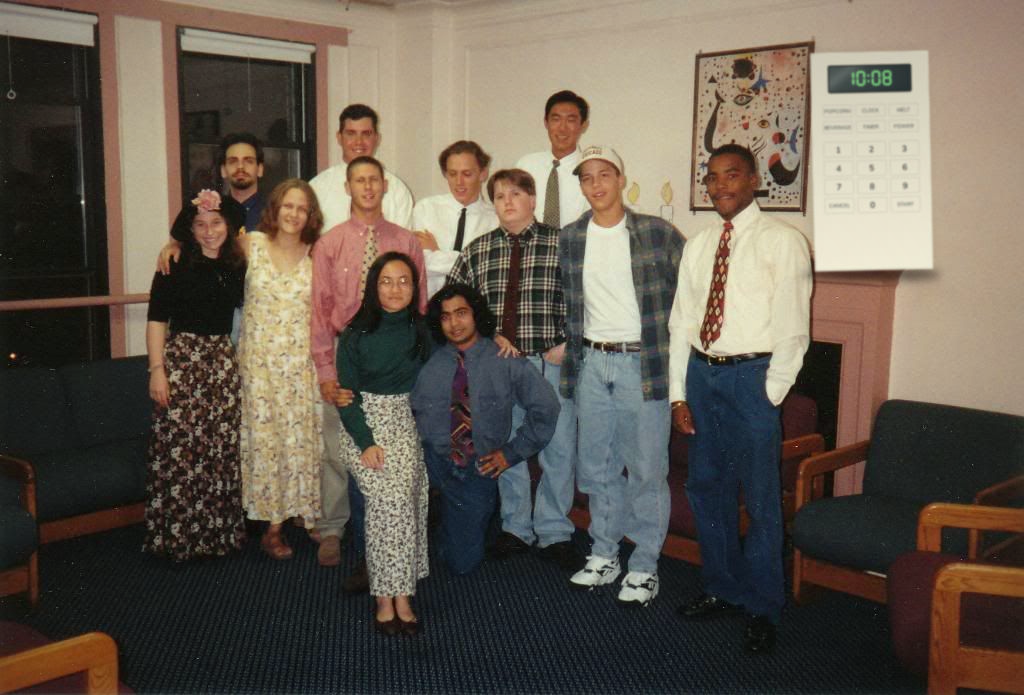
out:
{"hour": 10, "minute": 8}
